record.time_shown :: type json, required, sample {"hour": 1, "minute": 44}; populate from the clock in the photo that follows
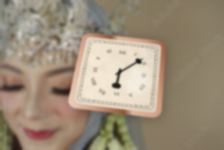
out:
{"hour": 6, "minute": 8}
